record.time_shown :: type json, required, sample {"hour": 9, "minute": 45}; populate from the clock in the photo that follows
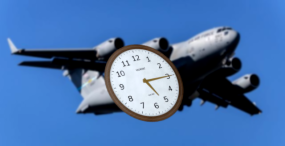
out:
{"hour": 5, "minute": 15}
